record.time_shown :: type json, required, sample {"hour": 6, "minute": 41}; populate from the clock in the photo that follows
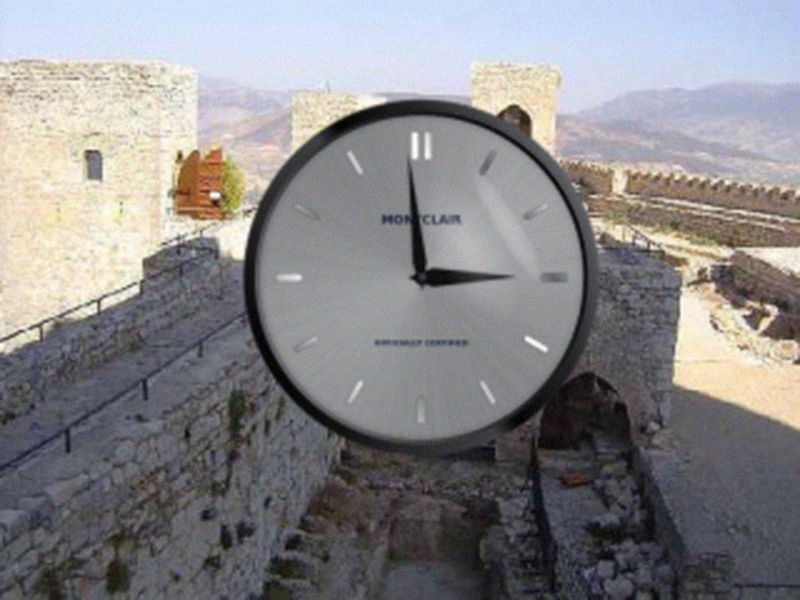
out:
{"hour": 2, "minute": 59}
